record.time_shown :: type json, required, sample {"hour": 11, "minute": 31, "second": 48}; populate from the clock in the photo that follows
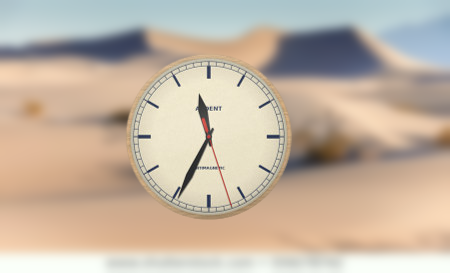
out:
{"hour": 11, "minute": 34, "second": 27}
